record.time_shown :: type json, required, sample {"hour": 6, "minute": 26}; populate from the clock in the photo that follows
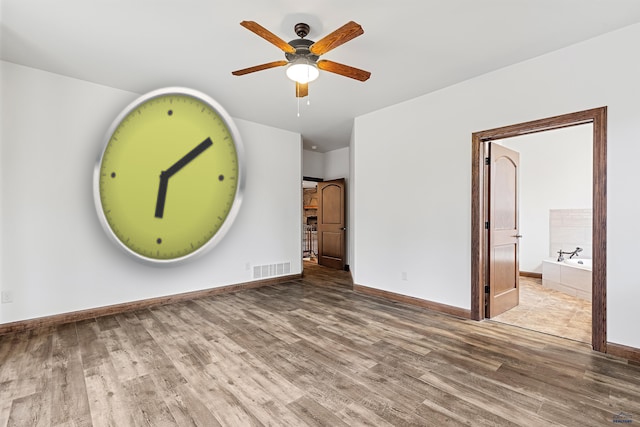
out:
{"hour": 6, "minute": 9}
